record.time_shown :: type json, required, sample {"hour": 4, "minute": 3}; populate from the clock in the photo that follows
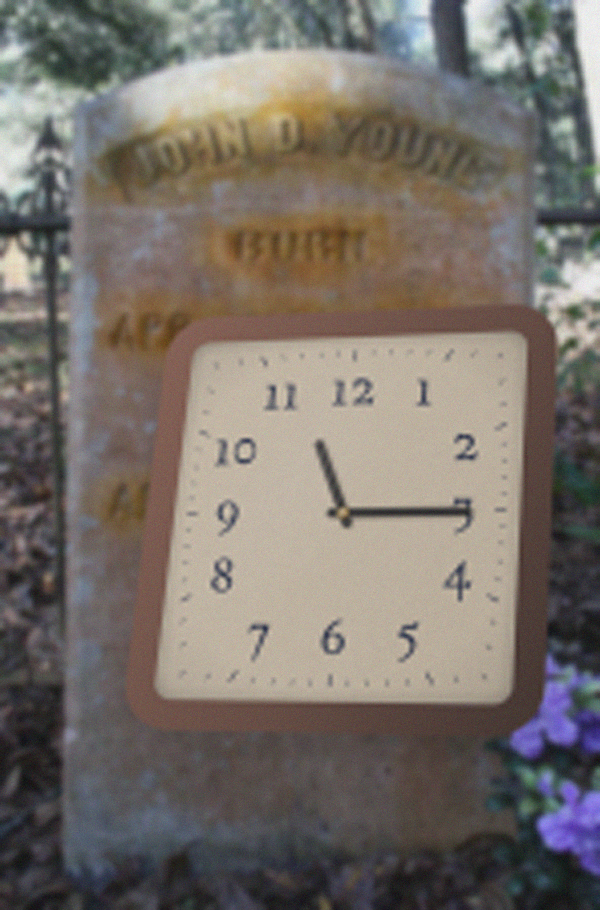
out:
{"hour": 11, "minute": 15}
